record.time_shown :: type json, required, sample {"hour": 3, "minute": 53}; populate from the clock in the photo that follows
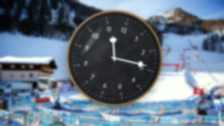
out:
{"hour": 11, "minute": 14}
